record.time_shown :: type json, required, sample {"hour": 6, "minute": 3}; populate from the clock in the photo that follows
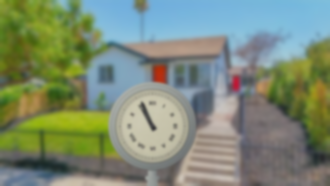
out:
{"hour": 10, "minute": 56}
